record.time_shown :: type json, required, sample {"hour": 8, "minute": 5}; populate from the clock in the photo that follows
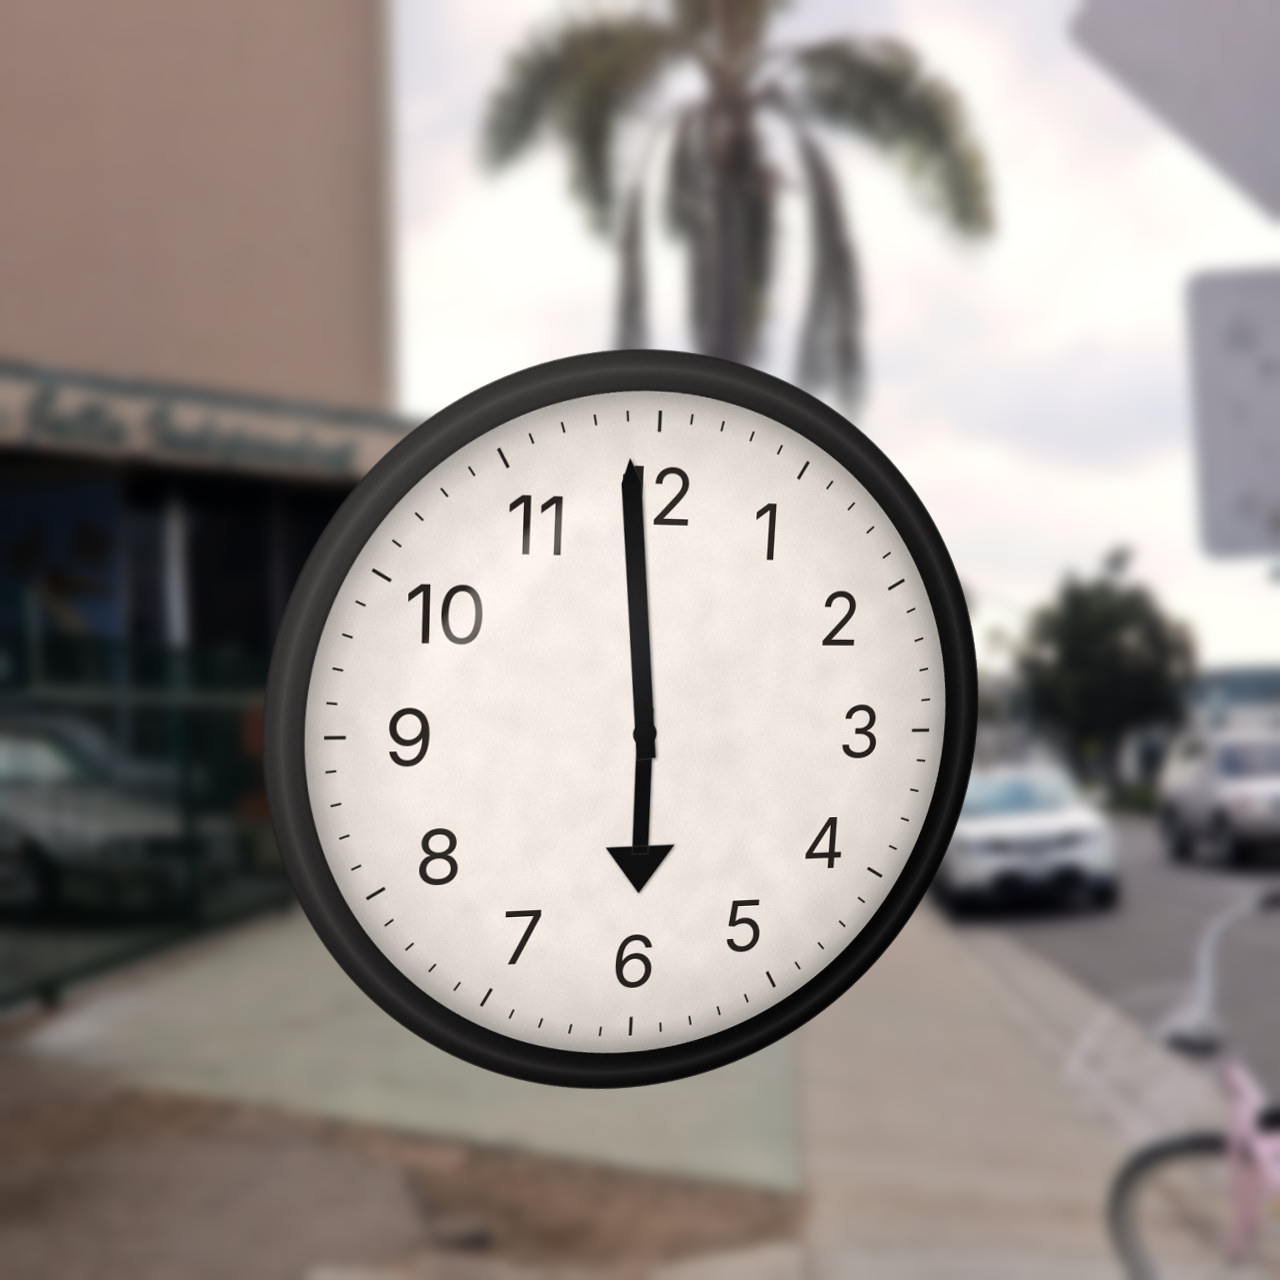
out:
{"hour": 5, "minute": 59}
